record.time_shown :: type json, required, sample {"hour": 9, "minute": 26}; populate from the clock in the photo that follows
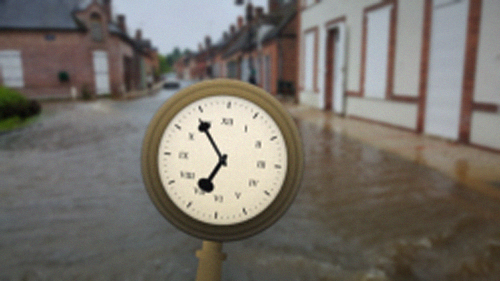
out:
{"hour": 6, "minute": 54}
